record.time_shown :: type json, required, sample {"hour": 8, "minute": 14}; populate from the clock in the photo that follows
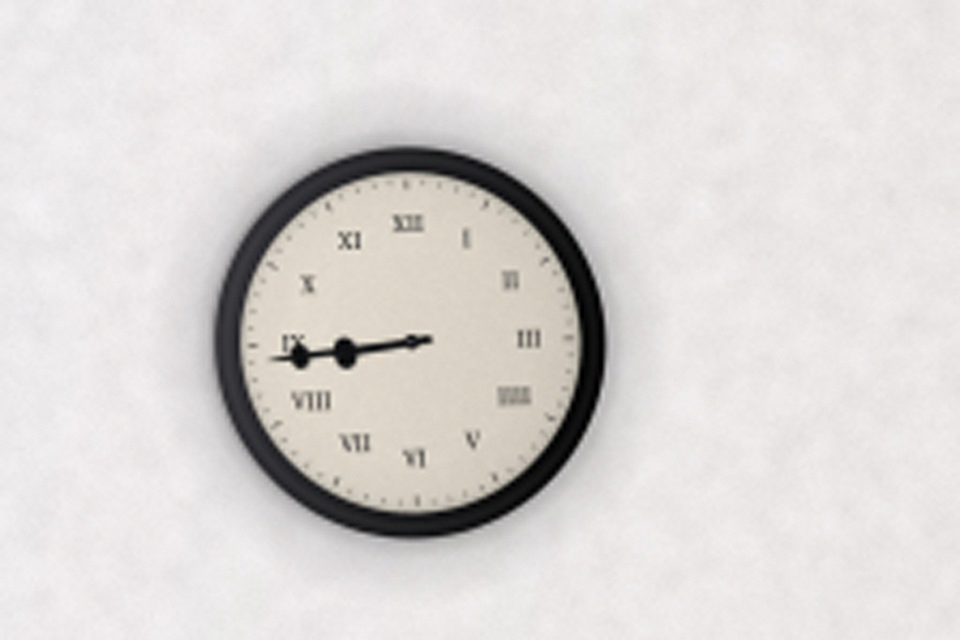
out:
{"hour": 8, "minute": 44}
